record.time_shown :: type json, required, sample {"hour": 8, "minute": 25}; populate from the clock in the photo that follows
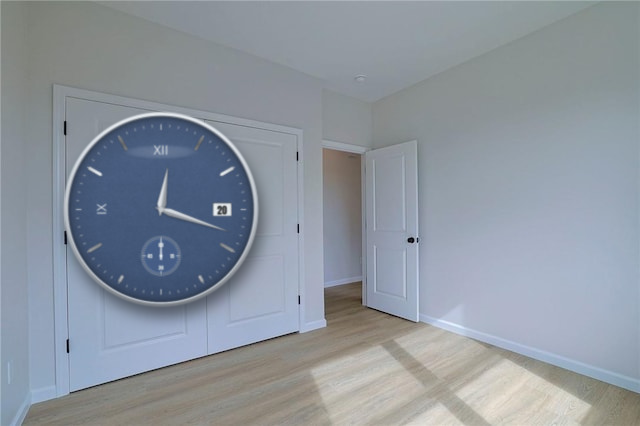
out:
{"hour": 12, "minute": 18}
